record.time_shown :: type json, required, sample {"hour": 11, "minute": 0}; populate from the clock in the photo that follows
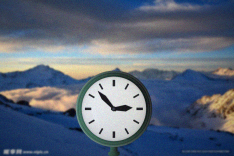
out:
{"hour": 2, "minute": 53}
